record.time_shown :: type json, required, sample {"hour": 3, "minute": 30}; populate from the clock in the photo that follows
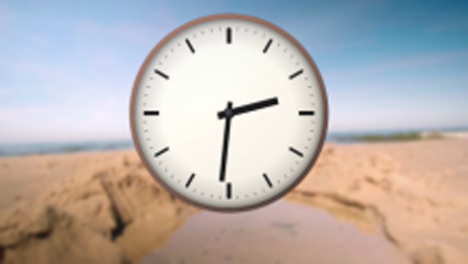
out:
{"hour": 2, "minute": 31}
